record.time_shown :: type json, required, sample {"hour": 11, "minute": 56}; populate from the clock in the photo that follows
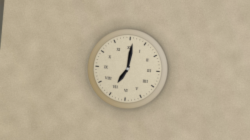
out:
{"hour": 7, "minute": 1}
